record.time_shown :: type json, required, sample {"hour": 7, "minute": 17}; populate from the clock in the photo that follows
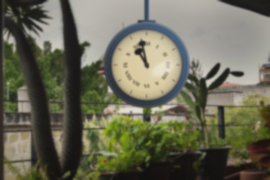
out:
{"hour": 10, "minute": 58}
